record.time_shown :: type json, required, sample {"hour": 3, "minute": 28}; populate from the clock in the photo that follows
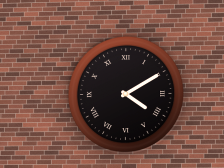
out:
{"hour": 4, "minute": 10}
